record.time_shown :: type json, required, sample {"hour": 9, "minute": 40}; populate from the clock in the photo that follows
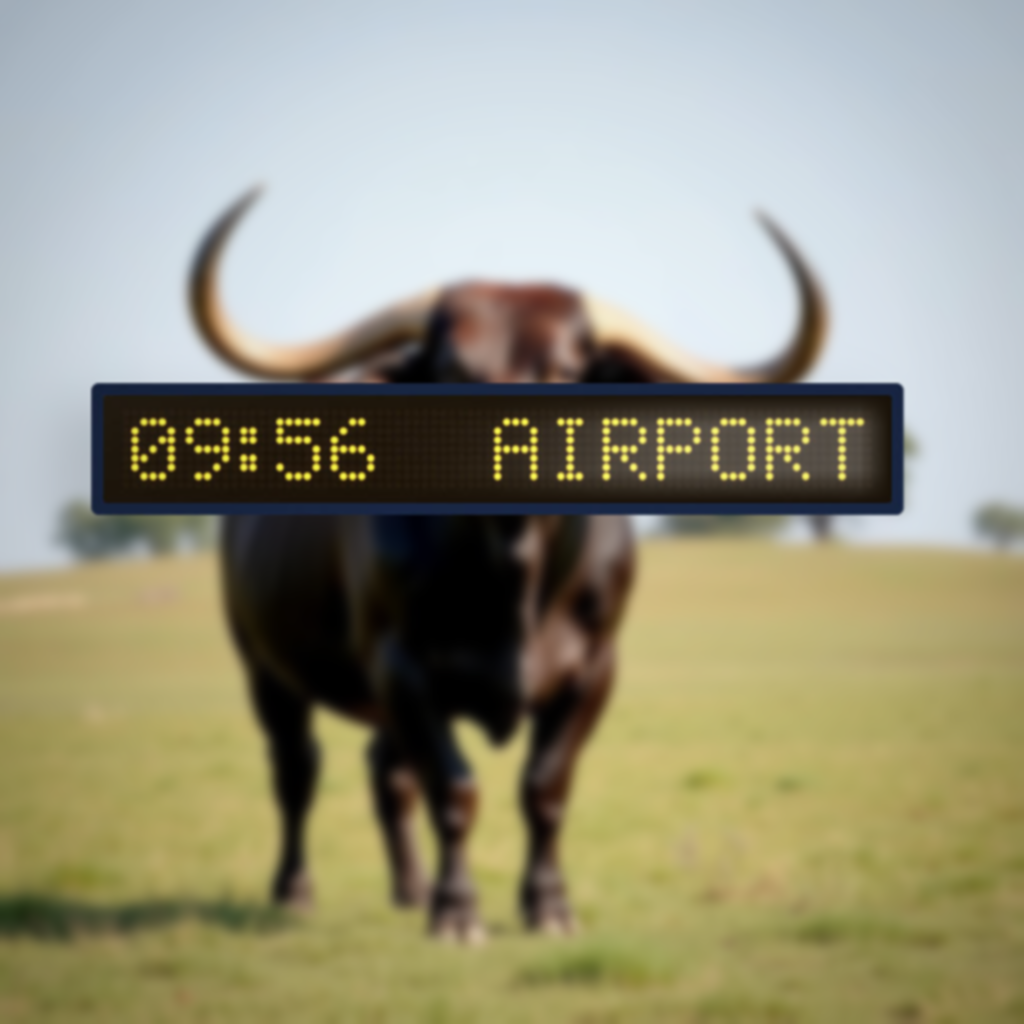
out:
{"hour": 9, "minute": 56}
